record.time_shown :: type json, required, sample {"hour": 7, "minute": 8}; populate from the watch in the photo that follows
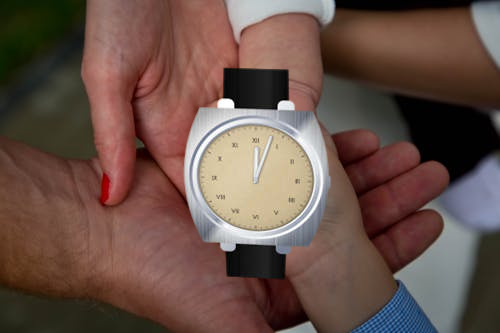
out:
{"hour": 12, "minute": 3}
